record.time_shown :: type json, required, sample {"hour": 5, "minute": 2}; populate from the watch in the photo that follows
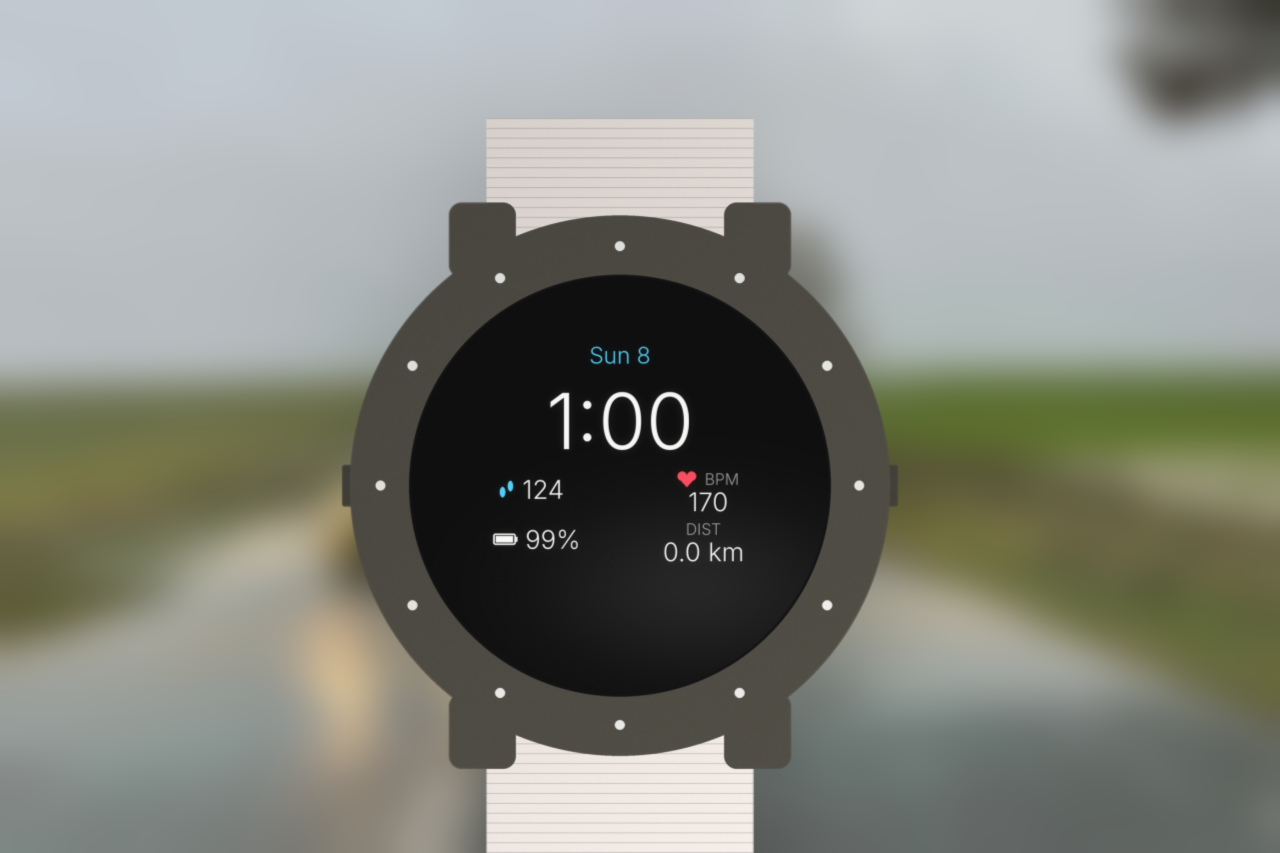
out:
{"hour": 1, "minute": 0}
